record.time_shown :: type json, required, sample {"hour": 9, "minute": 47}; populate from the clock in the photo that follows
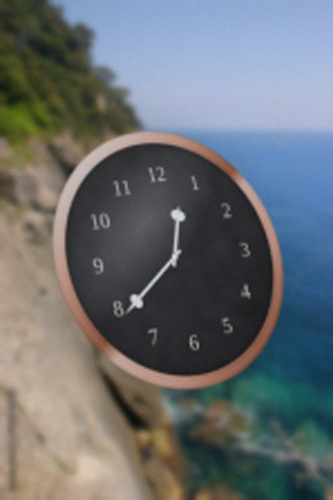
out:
{"hour": 12, "minute": 39}
